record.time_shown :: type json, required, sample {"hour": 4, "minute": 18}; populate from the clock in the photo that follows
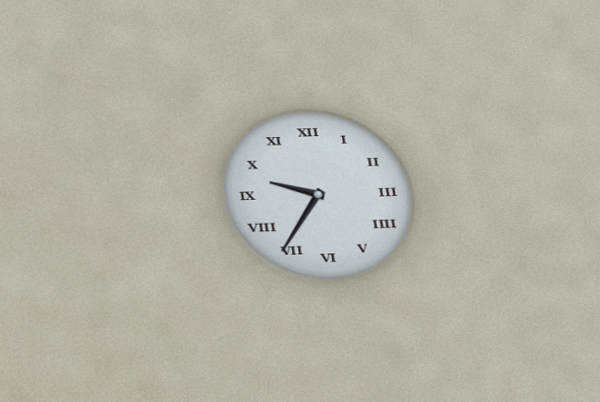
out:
{"hour": 9, "minute": 36}
